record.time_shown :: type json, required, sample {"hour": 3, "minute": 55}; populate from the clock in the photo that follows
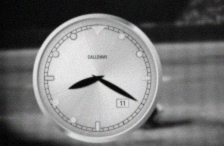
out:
{"hour": 8, "minute": 20}
